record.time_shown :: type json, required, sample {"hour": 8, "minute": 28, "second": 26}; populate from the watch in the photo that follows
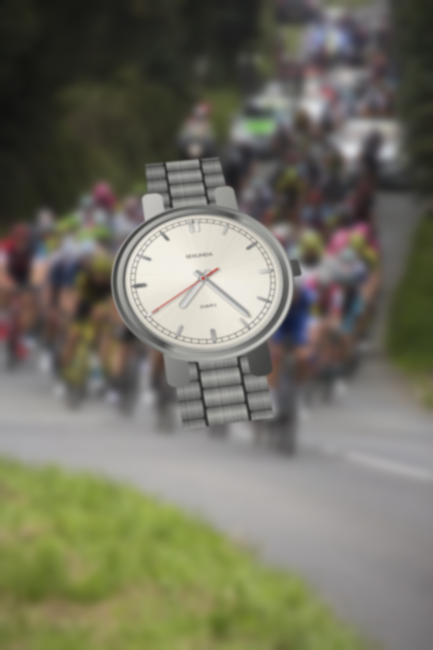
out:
{"hour": 7, "minute": 23, "second": 40}
